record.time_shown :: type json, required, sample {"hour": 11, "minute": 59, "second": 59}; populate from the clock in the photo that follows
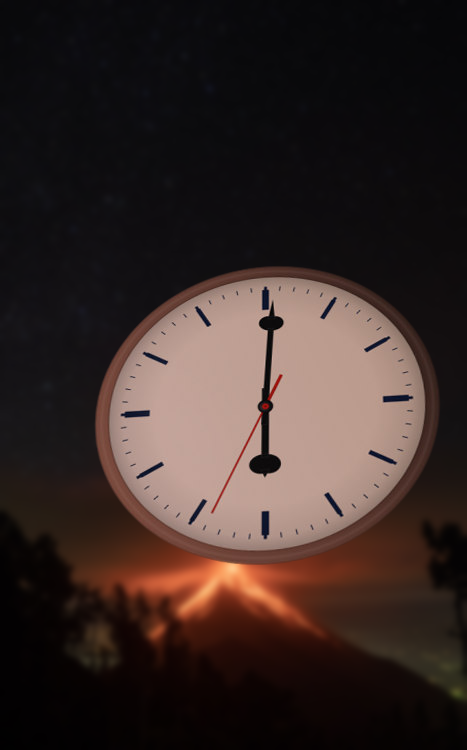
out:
{"hour": 6, "minute": 0, "second": 34}
